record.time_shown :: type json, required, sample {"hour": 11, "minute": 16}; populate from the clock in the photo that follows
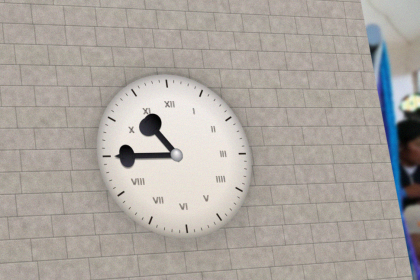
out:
{"hour": 10, "minute": 45}
